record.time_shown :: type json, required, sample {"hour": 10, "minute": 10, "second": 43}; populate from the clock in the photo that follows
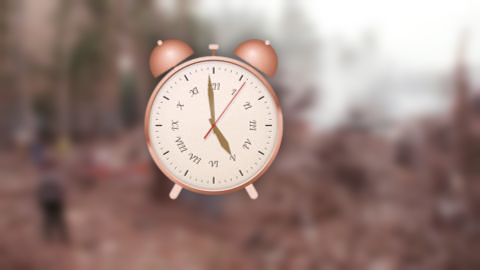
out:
{"hour": 4, "minute": 59, "second": 6}
